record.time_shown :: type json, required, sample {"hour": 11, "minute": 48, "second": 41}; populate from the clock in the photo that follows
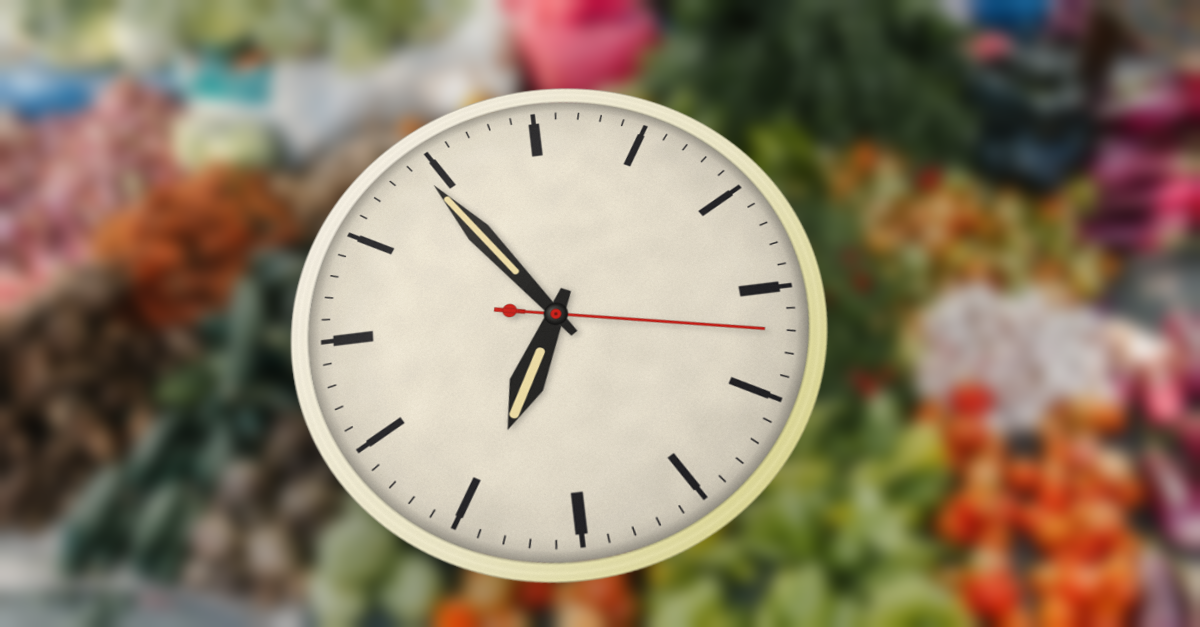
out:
{"hour": 6, "minute": 54, "second": 17}
